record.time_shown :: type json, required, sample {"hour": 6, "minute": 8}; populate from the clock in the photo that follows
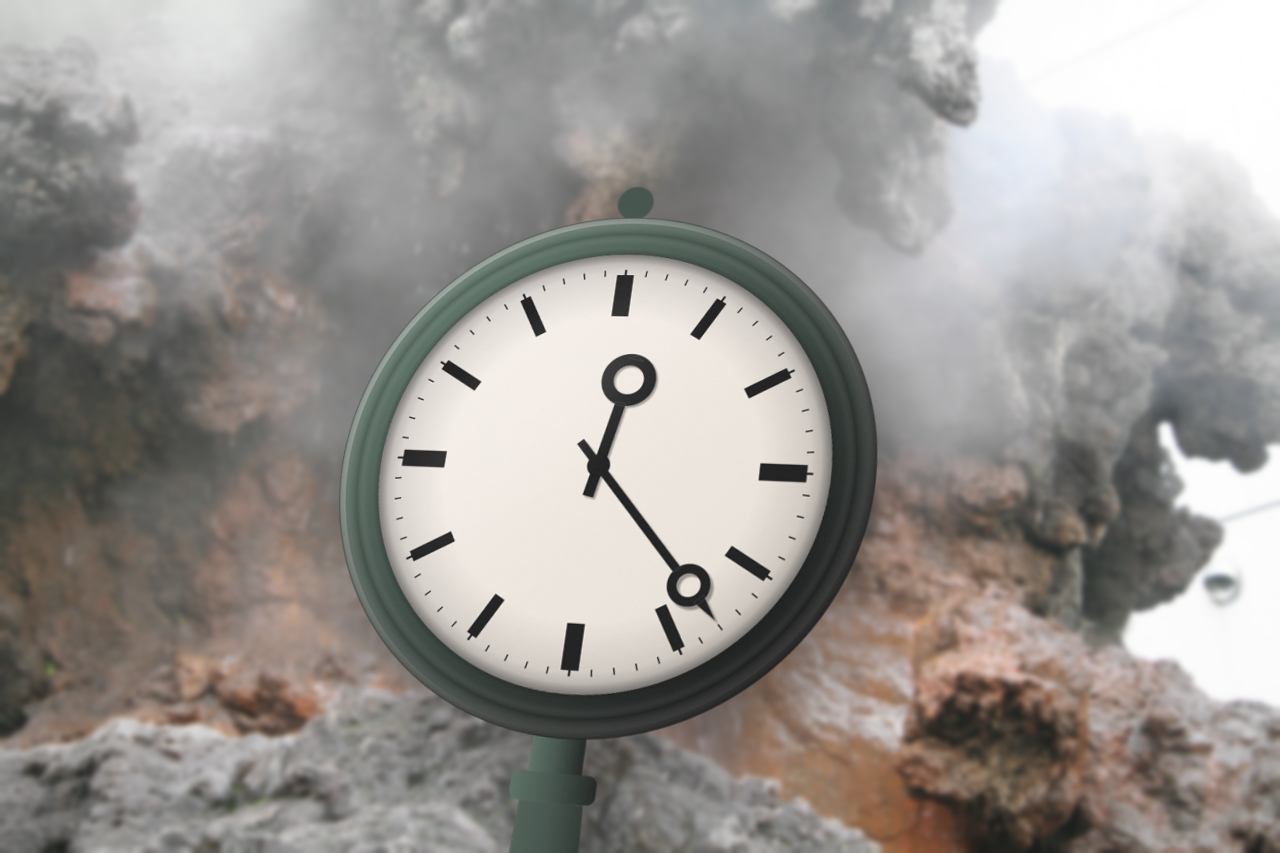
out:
{"hour": 12, "minute": 23}
